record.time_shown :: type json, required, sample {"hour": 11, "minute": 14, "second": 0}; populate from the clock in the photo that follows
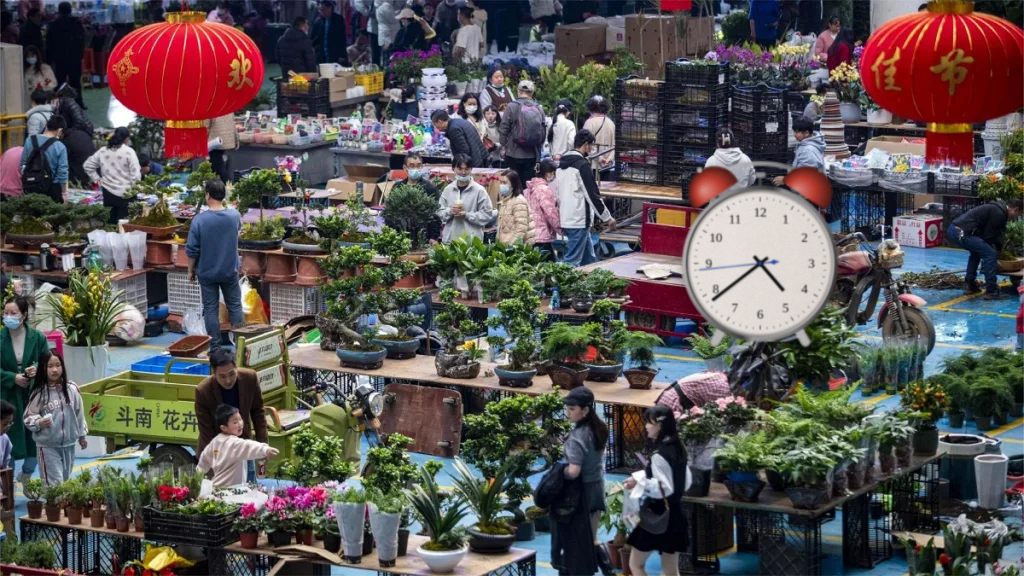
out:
{"hour": 4, "minute": 38, "second": 44}
